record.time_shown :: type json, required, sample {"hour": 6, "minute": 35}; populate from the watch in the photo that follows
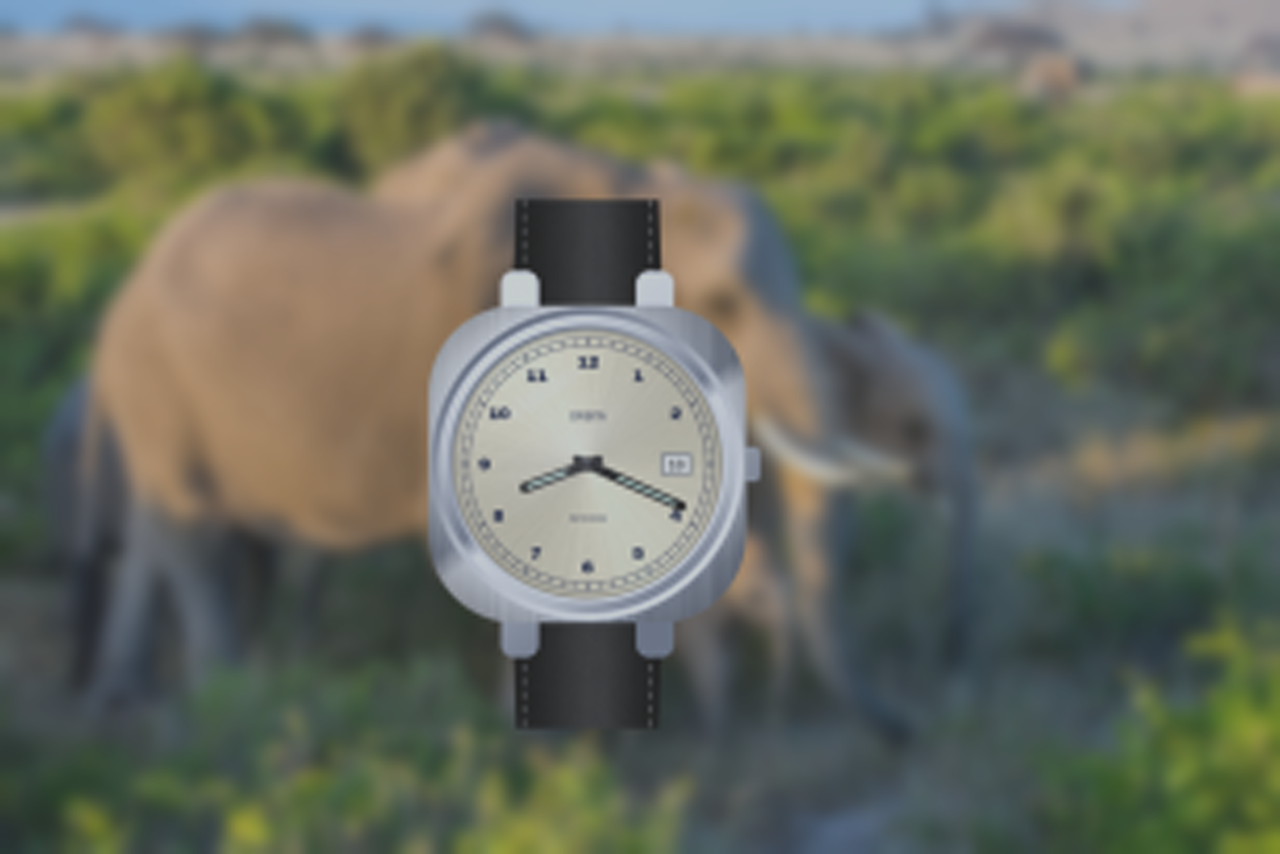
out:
{"hour": 8, "minute": 19}
